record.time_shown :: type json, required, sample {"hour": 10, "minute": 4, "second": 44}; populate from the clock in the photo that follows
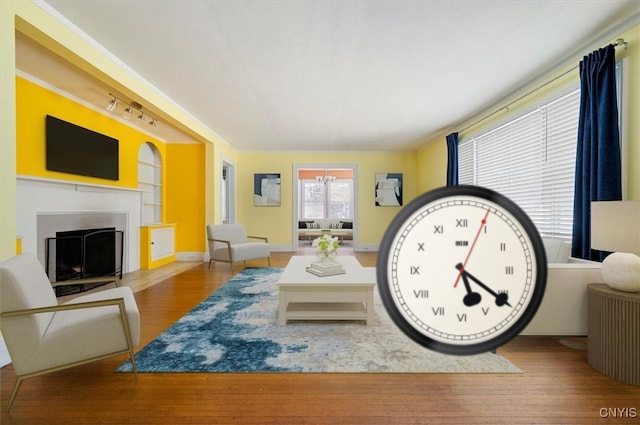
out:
{"hour": 5, "minute": 21, "second": 4}
